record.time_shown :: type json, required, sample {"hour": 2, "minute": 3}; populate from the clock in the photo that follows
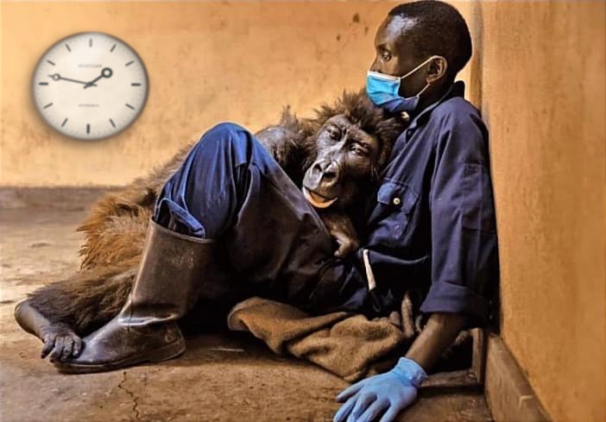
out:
{"hour": 1, "minute": 47}
